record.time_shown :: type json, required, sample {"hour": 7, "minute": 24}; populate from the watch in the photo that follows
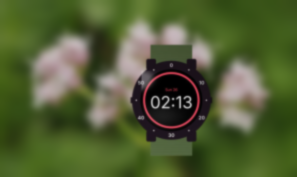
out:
{"hour": 2, "minute": 13}
